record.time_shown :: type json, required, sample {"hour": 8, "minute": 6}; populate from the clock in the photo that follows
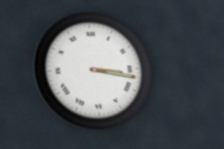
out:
{"hour": 3, "minute": 17}
